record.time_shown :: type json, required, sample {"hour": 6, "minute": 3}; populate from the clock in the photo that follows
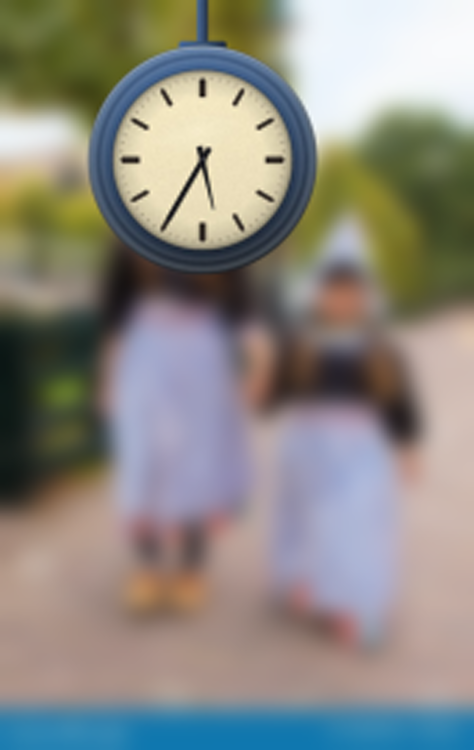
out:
{"hour": 5, "minute": 35}
